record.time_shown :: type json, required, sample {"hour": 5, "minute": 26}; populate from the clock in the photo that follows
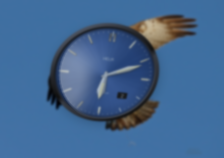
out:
{"hour": 6, "minute": 11}
